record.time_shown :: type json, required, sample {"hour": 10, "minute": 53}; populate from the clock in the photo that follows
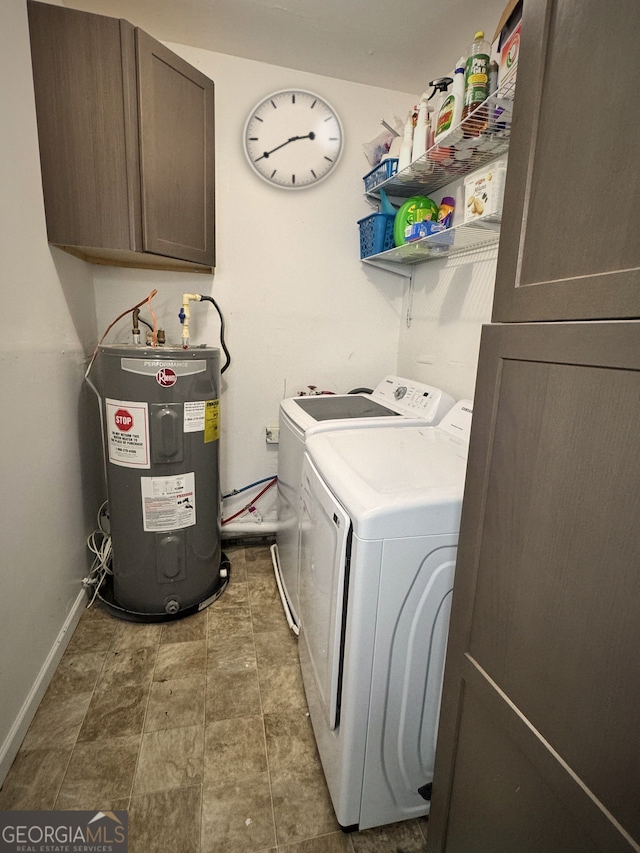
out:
{"hour": 2, "minute": 40}
